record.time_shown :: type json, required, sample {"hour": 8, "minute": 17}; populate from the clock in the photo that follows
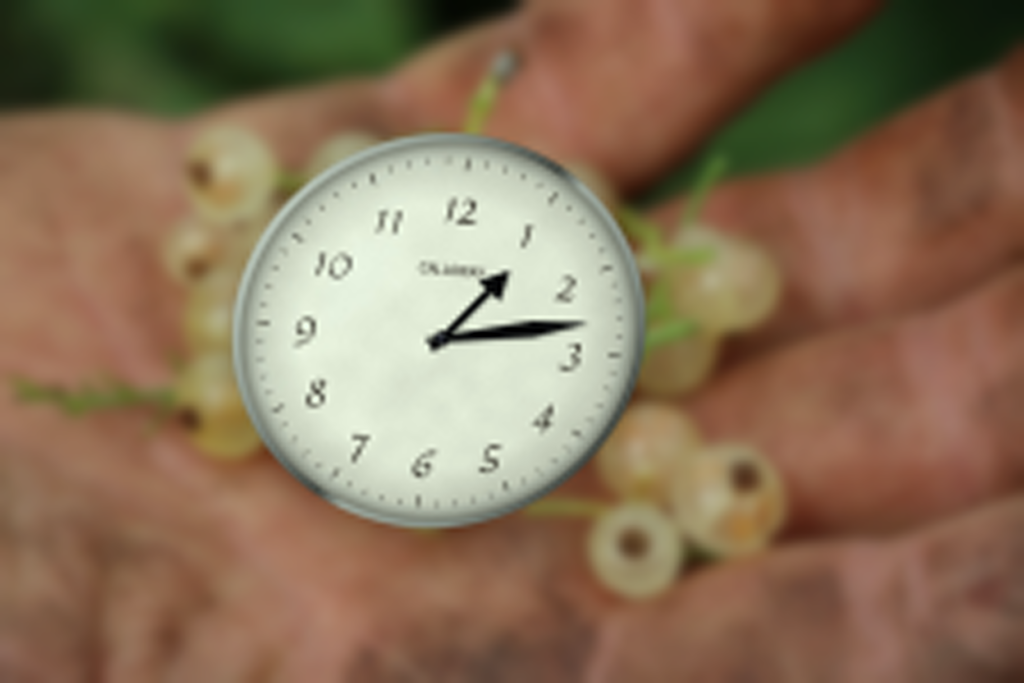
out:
{"hour": 1, "minute": 13}
